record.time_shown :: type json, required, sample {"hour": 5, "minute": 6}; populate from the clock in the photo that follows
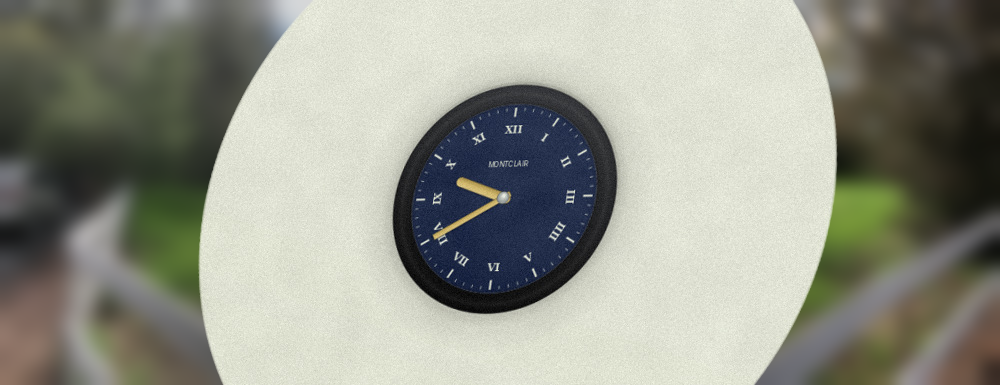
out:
{"hour": 9, "minute": 40}
